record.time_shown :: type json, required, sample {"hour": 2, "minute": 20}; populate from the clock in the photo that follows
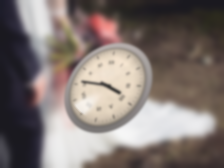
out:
{"hour": 3, "minute": 46}
